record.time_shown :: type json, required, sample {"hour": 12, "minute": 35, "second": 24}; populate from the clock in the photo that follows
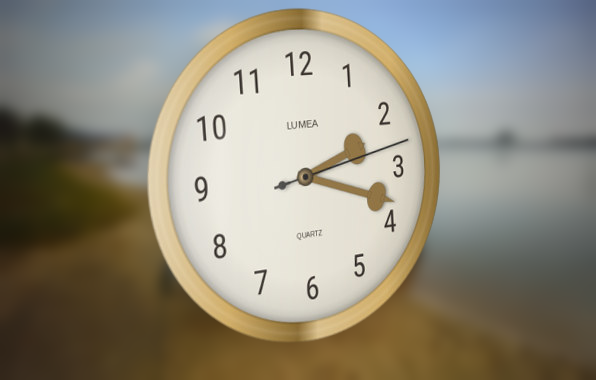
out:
{"hour": 2, "minute": 18, "second": 13}
